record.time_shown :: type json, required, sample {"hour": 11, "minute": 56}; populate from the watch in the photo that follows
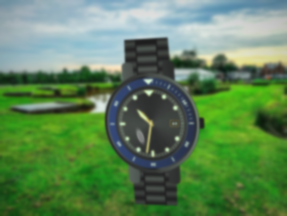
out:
{"hour": 10, "minute": 32}
